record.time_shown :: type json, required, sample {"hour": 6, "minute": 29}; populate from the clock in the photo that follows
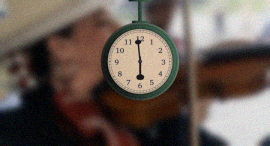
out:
{"hour": 5, "minute": 59}
